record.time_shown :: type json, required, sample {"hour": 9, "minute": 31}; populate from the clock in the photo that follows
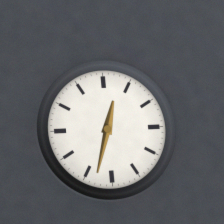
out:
{"hour": 12, "minute": 33}
